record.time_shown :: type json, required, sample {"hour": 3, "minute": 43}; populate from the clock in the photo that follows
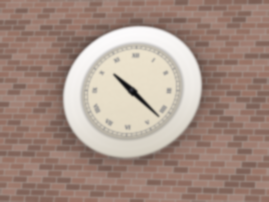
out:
{"hour": 10, "minute": 22}
